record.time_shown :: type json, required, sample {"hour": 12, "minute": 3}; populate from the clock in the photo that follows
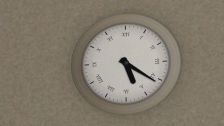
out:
{"hour": 5, "minute": 21}
